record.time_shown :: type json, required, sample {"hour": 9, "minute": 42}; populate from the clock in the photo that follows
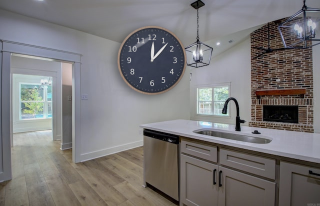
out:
{"hour": 12, "minute": 7}
